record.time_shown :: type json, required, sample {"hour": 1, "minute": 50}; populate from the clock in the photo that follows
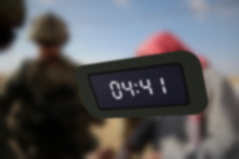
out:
{"hour": 4, "minute": 41}
